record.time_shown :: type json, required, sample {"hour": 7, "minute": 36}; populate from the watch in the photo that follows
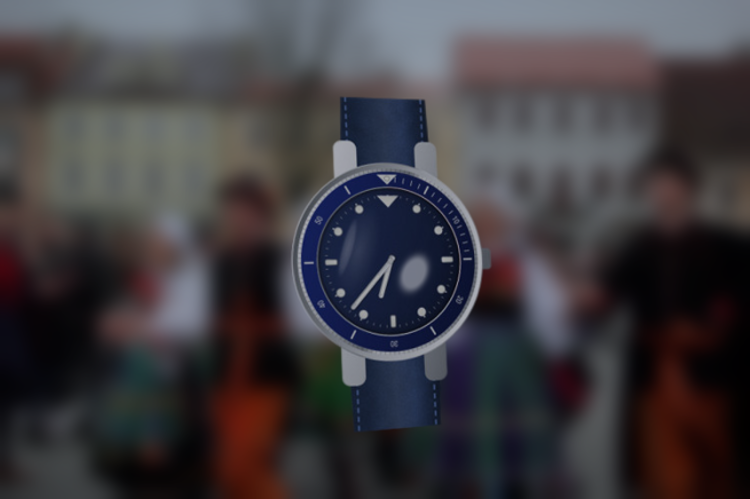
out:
{"hour": 6, "minute": 37}
